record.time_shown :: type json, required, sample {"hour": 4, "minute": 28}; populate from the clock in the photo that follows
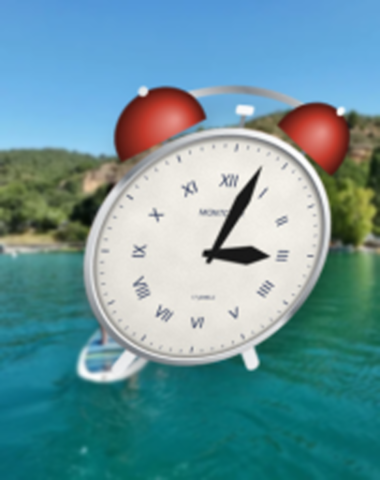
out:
{"hour": 3, "minute": 3}
